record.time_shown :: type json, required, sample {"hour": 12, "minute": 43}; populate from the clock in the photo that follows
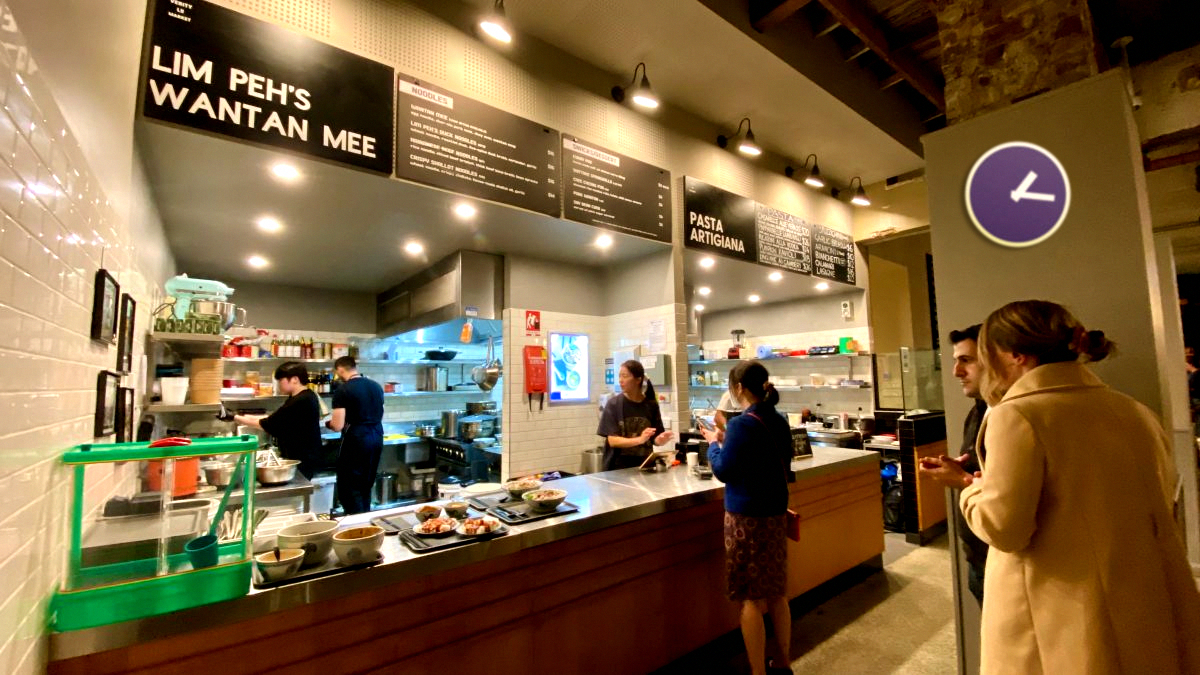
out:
{"hour": 1, "minute": 16}
